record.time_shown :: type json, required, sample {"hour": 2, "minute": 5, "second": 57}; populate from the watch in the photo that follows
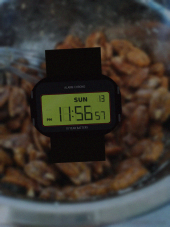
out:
{"hour": 11, "minute": 56, "second": 57}
